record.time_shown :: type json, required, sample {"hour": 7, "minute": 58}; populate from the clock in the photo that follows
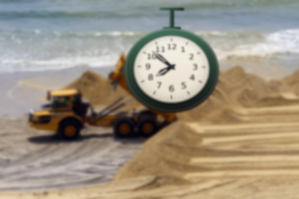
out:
{"hour": 7, "minute": 52}
